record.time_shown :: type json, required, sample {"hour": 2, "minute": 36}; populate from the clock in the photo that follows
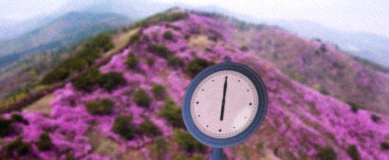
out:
{"hour": 6, "minute": 0}
